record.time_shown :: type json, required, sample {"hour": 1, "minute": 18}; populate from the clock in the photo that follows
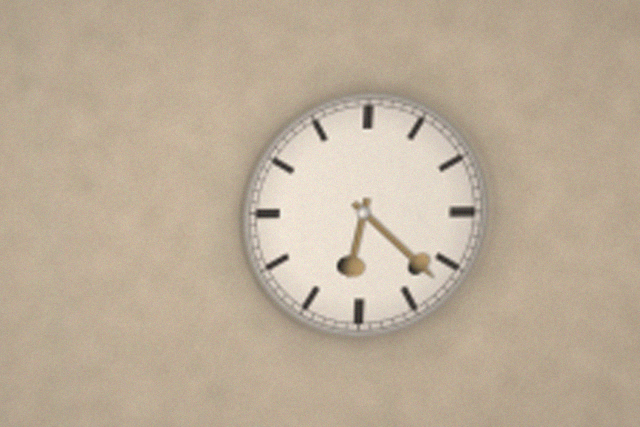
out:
{"hour": 6, "minute": 22}
